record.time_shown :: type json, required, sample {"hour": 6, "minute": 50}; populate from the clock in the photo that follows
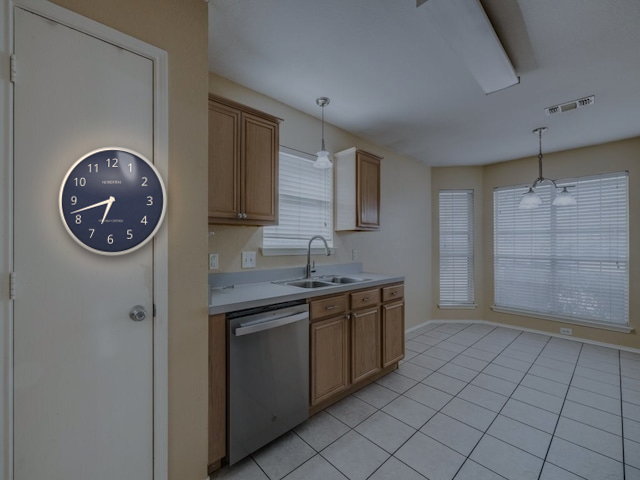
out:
{"hour": 6, "minute": 42}
